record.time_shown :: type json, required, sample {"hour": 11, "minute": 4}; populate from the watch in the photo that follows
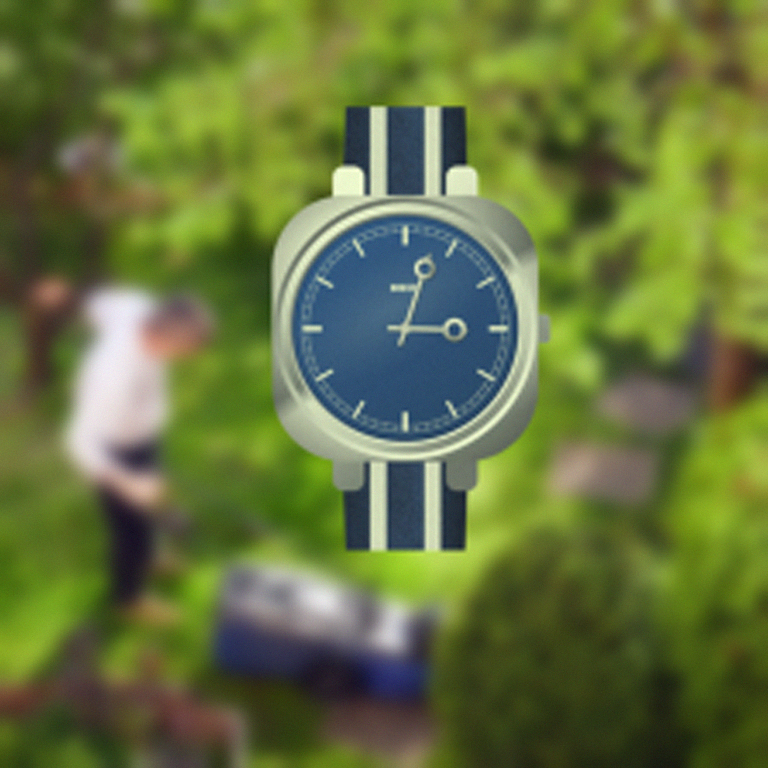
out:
{"hour": 3, "minute": 3}
